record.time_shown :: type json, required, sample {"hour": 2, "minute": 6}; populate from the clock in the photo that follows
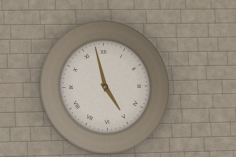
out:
{"hour": 4, "minute": 58}
